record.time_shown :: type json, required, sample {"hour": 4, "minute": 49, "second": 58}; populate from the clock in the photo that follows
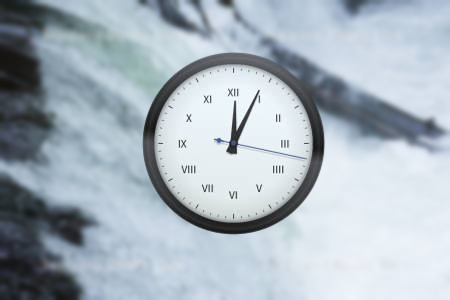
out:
{"hour": 12, "minute": 4, "second": 17}
